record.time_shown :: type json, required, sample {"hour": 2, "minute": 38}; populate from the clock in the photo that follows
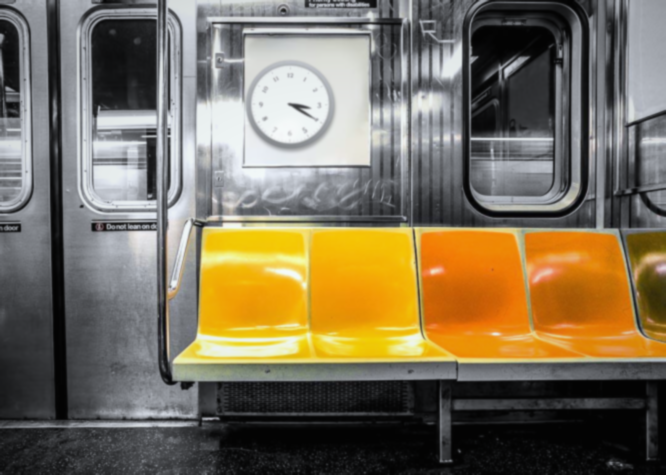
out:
{"hour": 3, "minute": 20}
